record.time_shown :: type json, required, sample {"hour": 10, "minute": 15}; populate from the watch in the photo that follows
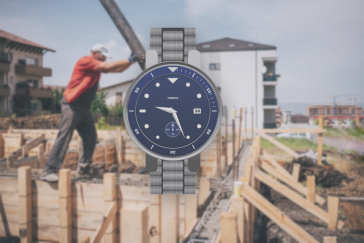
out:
{"hour": 9, "minute": 26}
